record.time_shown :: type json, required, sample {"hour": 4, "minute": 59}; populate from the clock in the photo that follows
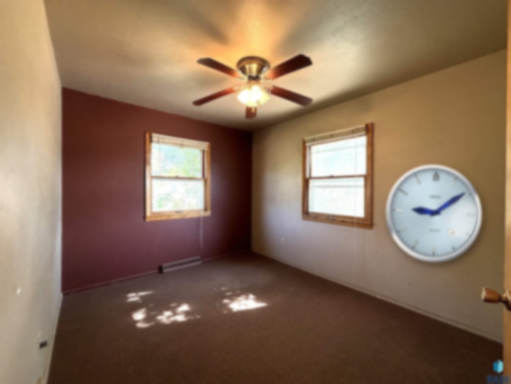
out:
{"hour": 9, "minute": 9}
